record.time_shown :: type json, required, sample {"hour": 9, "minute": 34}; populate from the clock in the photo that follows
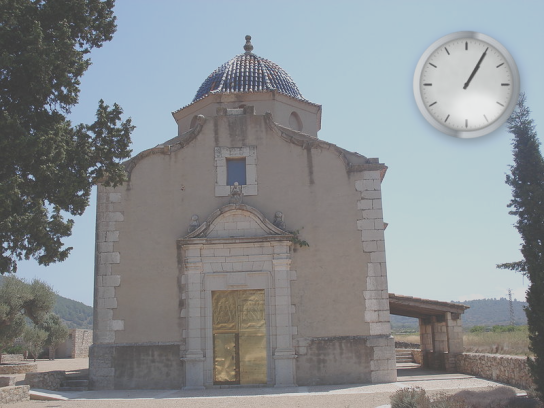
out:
{"hour": 1, "minute": 5}
